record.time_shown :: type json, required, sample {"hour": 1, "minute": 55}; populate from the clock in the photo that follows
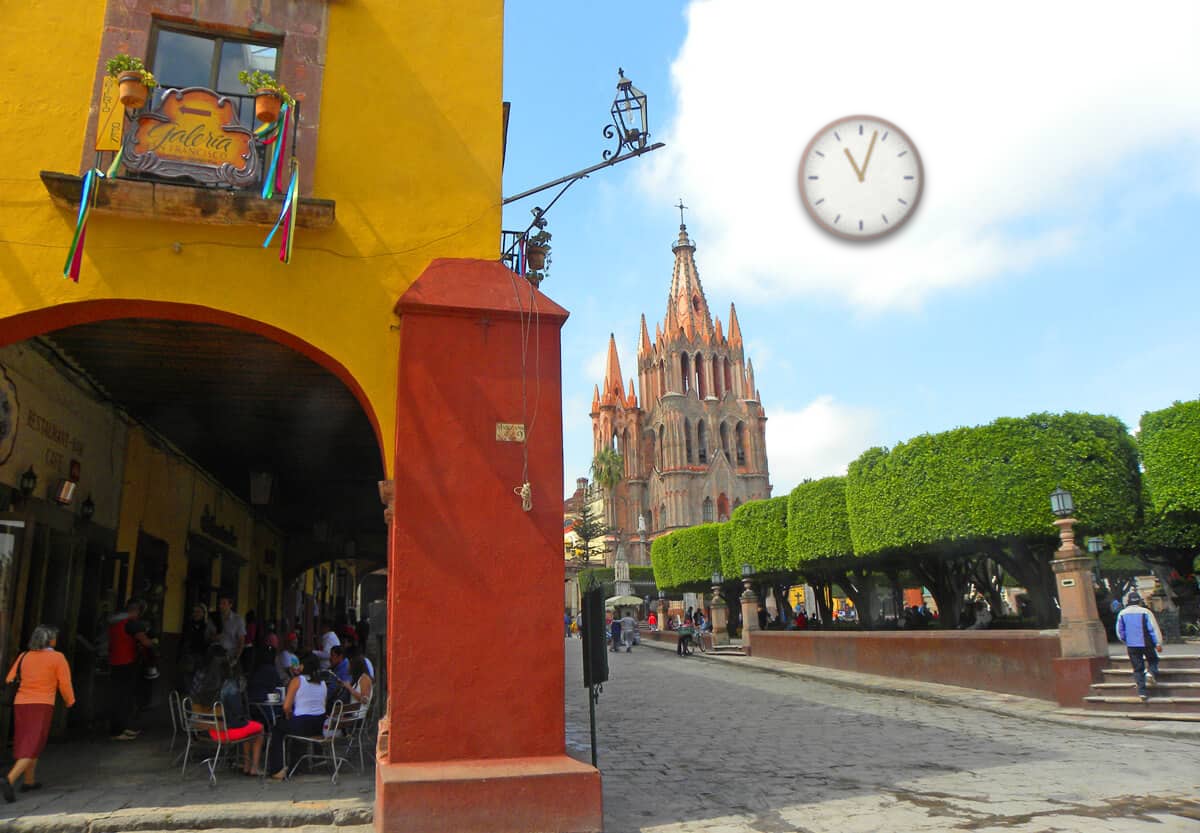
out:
{"hour": 11, "minute": 3}
